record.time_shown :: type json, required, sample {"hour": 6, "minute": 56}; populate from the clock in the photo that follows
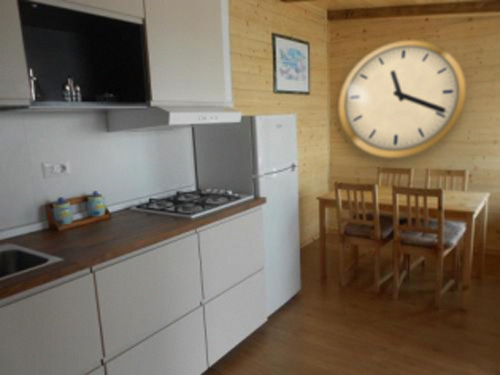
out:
{"hour": 11, "minute": 19}
